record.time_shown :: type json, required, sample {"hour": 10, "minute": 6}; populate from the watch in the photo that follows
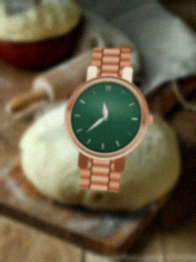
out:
{"hour": 11, "minute": 38}
